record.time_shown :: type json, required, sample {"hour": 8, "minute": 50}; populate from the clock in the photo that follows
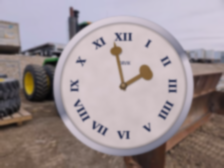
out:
{"hour": 1, "minute": 58}
